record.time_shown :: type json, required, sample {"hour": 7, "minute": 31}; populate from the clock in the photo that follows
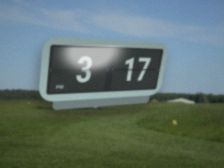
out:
{"hour": 3, "minute": 17}
